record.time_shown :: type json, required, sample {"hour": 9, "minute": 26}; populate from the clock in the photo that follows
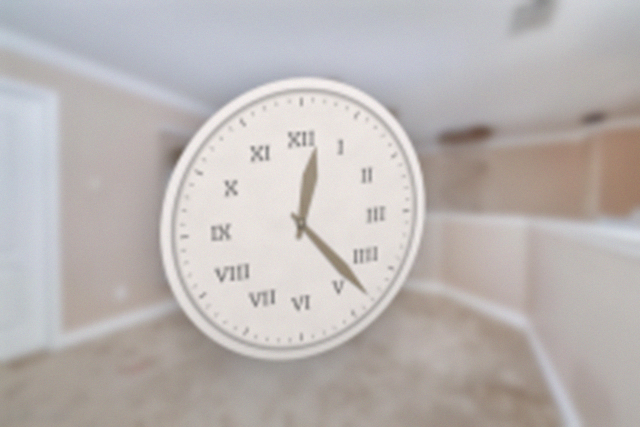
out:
{"hour": 12, "minute": 23}
